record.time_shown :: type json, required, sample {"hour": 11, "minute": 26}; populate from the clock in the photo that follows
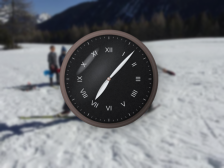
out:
{"hour": 7, "minute": 7}
